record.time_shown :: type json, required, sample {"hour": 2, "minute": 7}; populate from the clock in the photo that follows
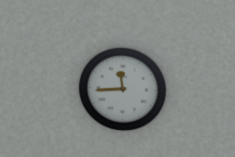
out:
{"hour": 11, "minute": 44}
